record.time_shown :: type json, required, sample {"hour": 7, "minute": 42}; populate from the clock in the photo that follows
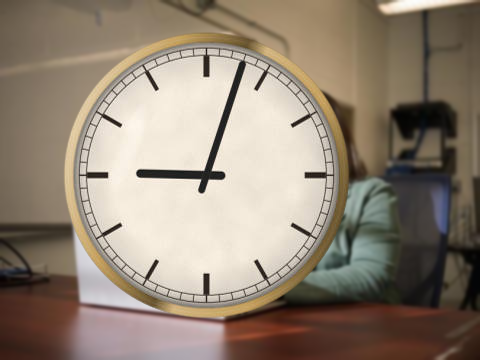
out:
{"hour": 9, "minute": 3}
